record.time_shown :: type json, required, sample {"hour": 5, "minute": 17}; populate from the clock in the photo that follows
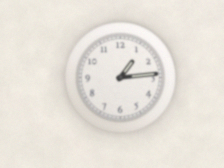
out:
{"hour": 1, "minute": 14}
